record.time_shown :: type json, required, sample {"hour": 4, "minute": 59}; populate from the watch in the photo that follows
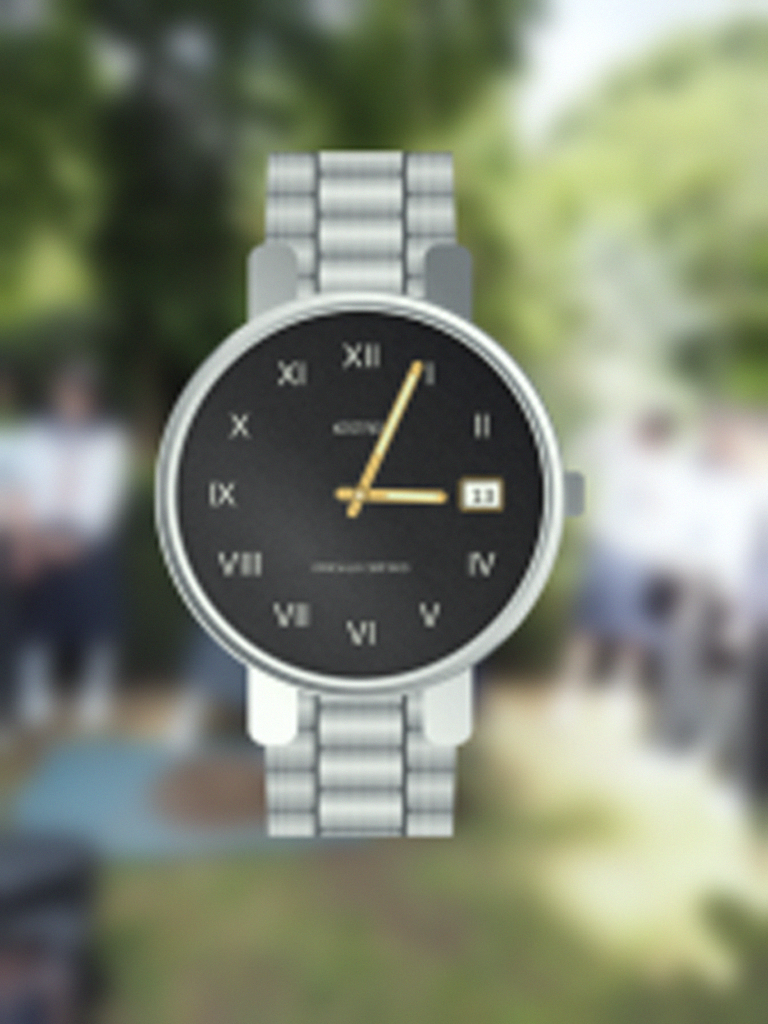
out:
{"hour": 3, "minute": 4}
